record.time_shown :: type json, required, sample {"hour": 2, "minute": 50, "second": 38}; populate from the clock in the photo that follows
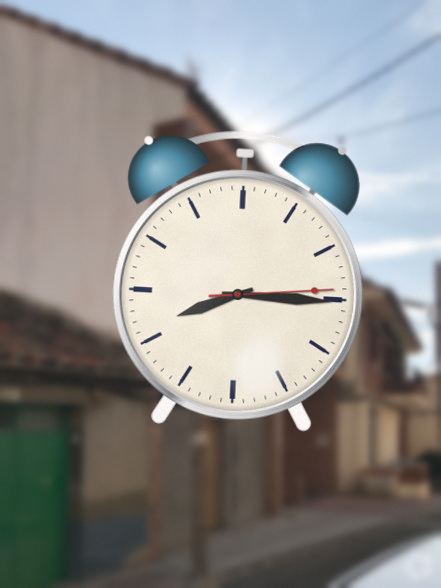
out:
{"hour": 8, "minute": 15, "second": 14}
